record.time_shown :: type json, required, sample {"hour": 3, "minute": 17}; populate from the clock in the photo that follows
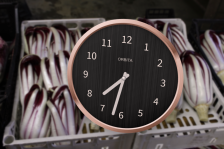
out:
{"hour": 7, "minute": 32}
